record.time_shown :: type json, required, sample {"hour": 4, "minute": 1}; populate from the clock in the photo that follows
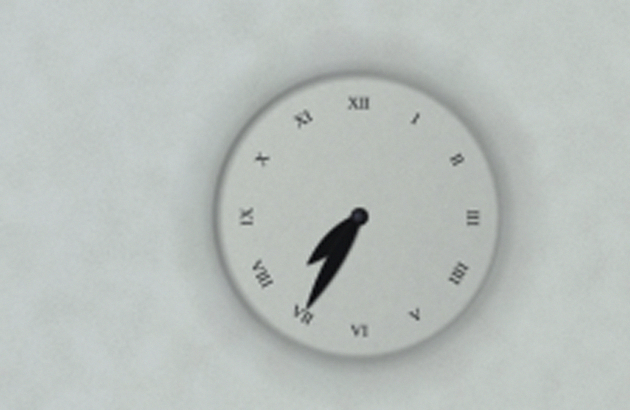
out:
{"hour": 7, "minute": 35}
